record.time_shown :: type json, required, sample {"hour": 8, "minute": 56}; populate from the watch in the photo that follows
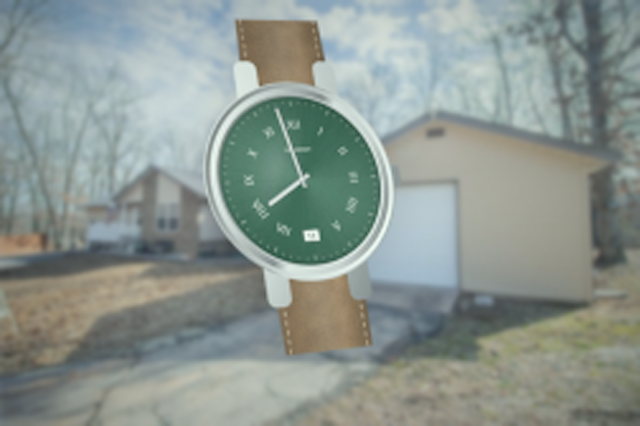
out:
{"hour": 7, "minute": 58}
